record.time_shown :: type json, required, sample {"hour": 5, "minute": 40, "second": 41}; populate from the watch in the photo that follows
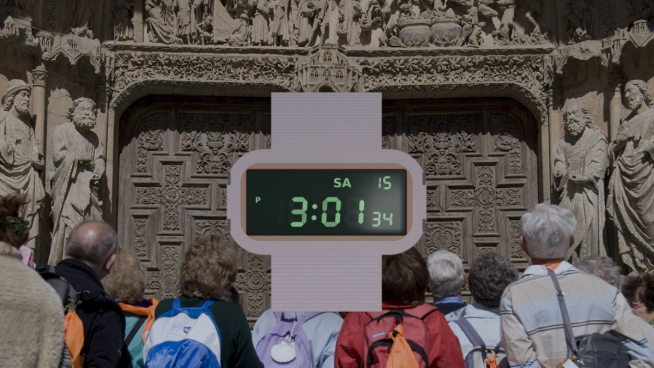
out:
{"hour": 3, "minute": 1, "second": 34}
